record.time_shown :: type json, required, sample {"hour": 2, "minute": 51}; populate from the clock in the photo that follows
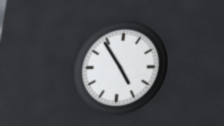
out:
{"hour": 4, "minute": 54}
